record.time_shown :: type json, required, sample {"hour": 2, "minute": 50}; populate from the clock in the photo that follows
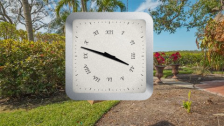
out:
{"hour": 3, "minute": 48}
